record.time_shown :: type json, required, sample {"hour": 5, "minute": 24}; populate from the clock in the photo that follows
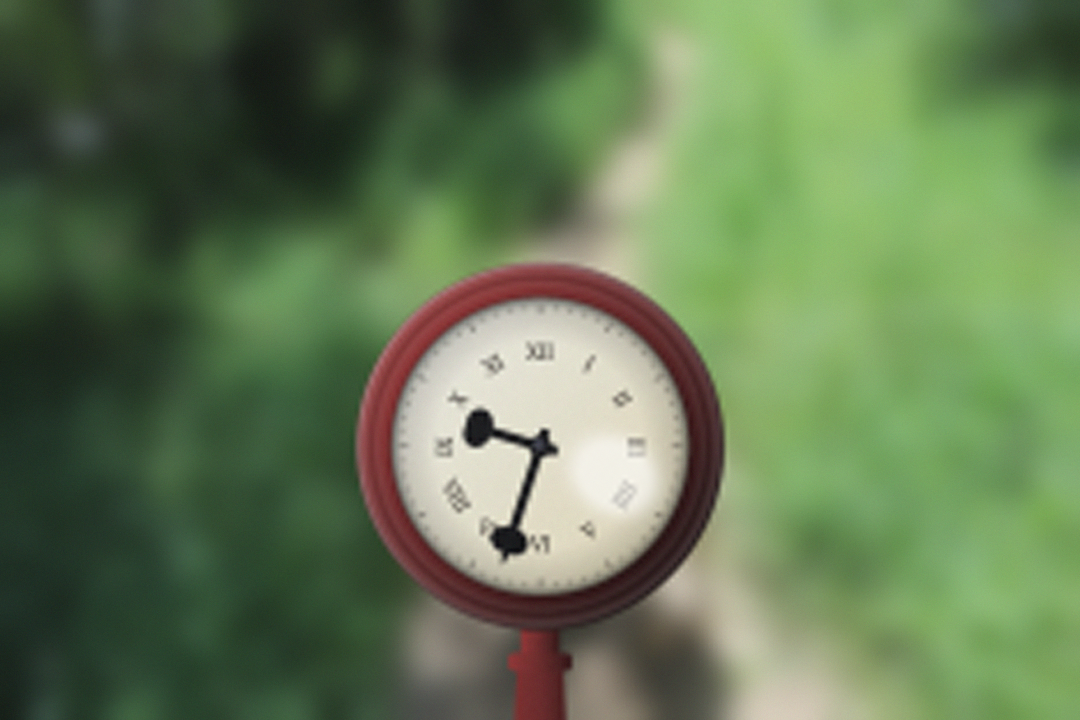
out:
{"hour": 9, "minute": 33}
